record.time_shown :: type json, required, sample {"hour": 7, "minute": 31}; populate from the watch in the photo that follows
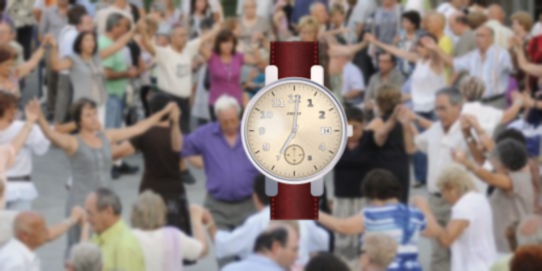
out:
{"hour": 7, "minute": 1}
